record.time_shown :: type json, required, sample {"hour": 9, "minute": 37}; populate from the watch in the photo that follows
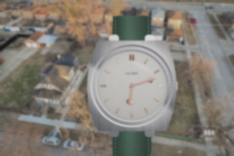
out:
{"hour": 6, "minute": 12}
